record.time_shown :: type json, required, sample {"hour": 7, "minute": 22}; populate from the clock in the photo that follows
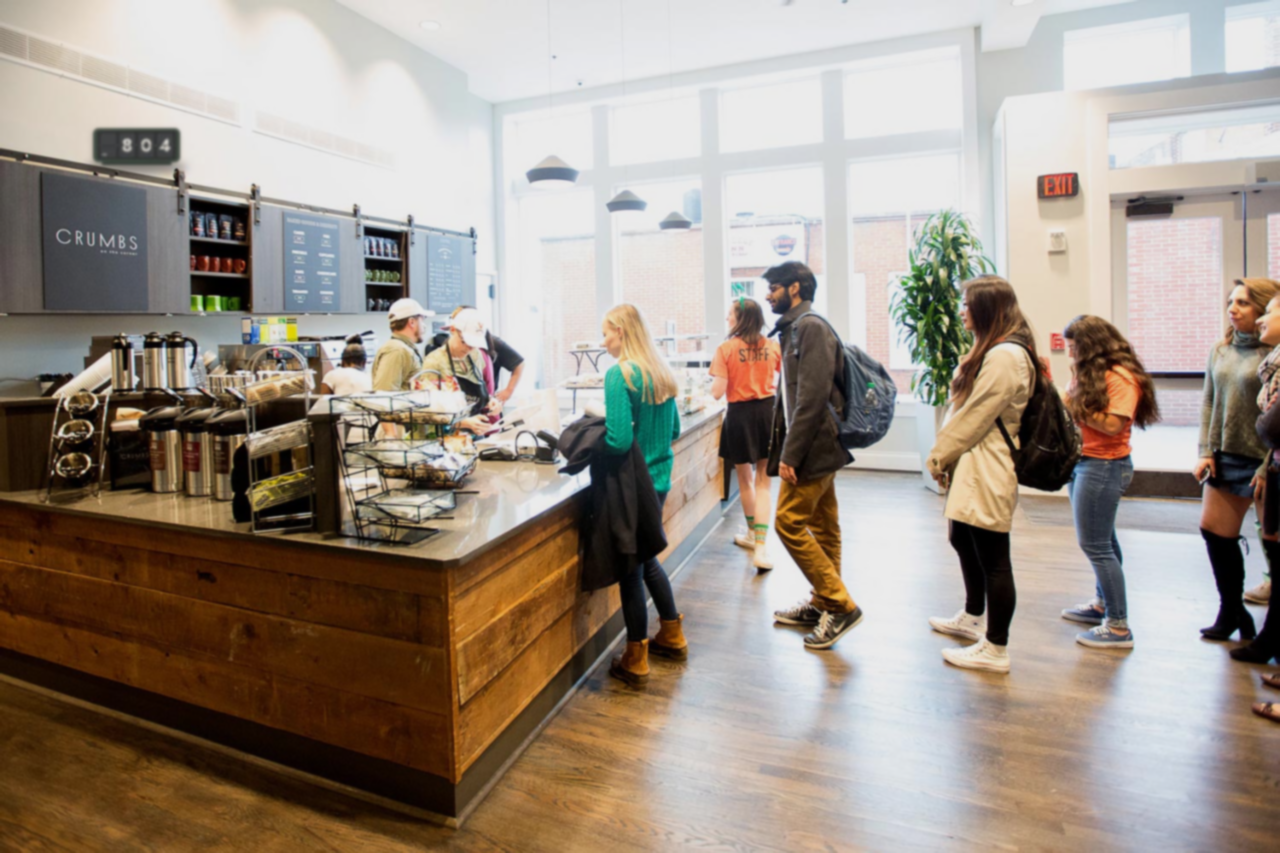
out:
{"hour": 8, "minute": 4}
